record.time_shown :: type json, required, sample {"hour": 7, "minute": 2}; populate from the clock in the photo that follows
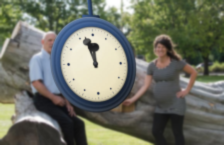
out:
{"hour": 11, "minute": 57}
